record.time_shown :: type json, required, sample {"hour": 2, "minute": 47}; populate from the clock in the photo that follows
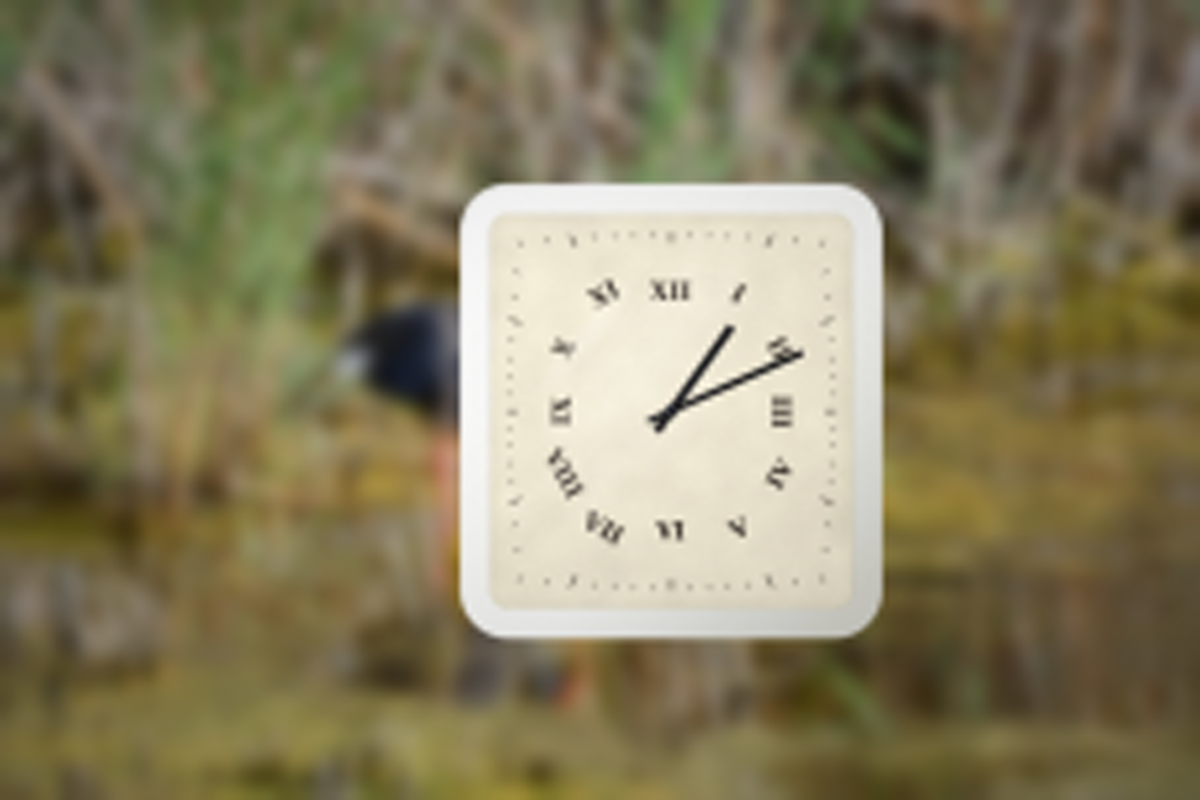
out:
{"hour": 1, "minute": 11}
